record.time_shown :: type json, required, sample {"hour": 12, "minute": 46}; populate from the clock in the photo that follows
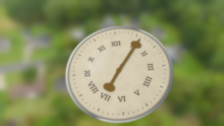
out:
{"hour": 7, "minute": 6}
